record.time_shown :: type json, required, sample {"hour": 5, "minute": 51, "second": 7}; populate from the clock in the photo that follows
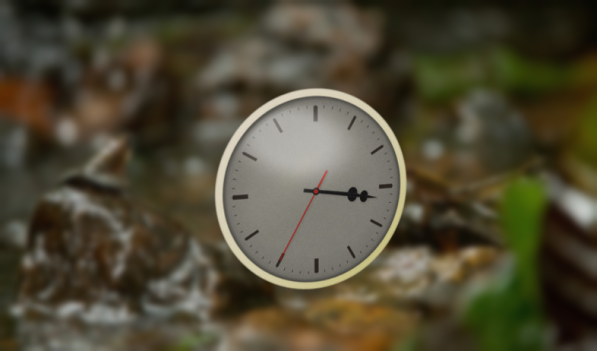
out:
{"hour": 3, "minute": 16, "second": 35}
